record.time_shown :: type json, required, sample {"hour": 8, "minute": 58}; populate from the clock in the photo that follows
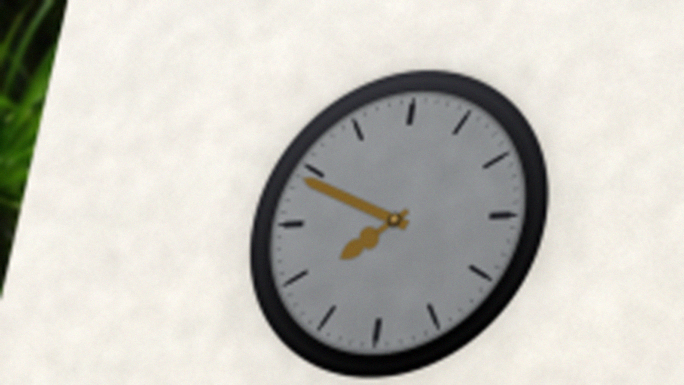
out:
{"hour": 7, "minute": 49}
